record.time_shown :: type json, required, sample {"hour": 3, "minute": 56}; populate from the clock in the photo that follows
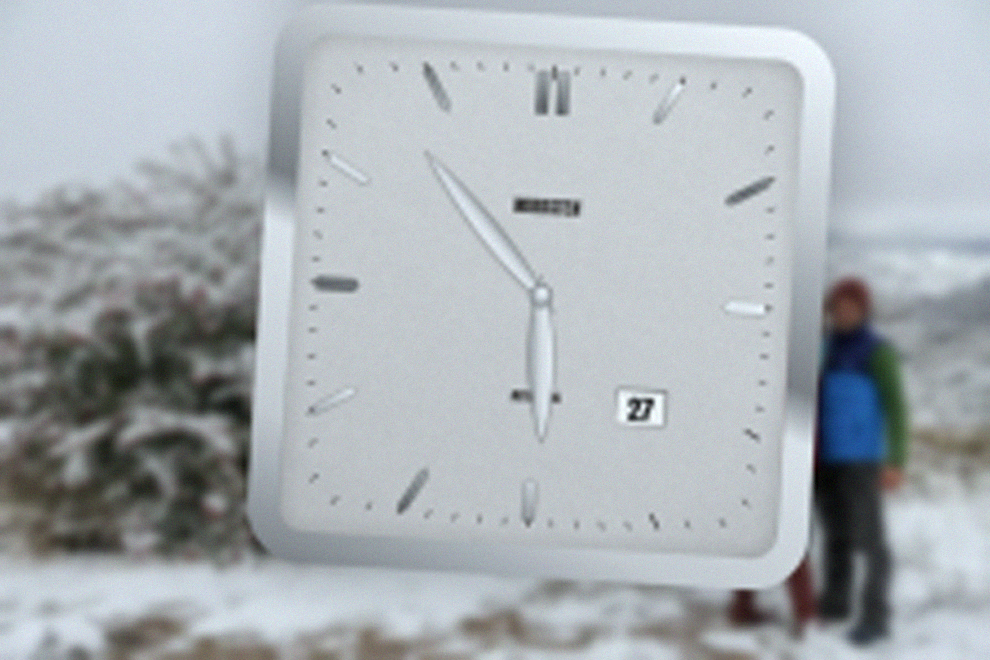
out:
{"hour": 5, "minute": 53}
